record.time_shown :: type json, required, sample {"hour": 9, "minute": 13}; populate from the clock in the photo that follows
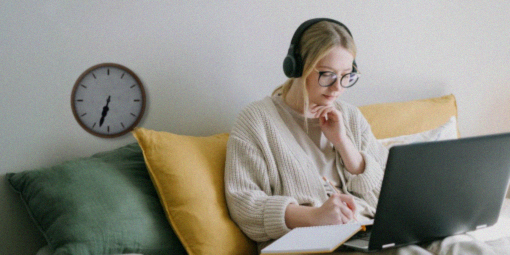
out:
{"hour": 6, "minute": 33}
